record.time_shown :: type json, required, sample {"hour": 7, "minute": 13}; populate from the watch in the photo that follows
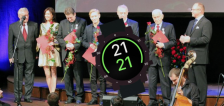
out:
{"hour": 21, "minute": 21}
